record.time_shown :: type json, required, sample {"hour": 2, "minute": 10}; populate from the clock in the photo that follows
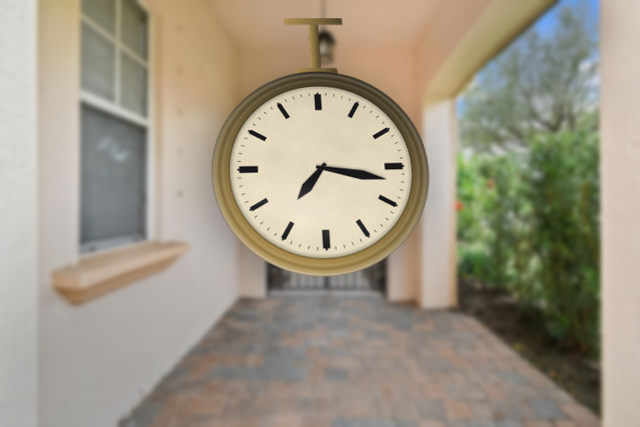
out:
{"hour": 7, "minute": 17}
